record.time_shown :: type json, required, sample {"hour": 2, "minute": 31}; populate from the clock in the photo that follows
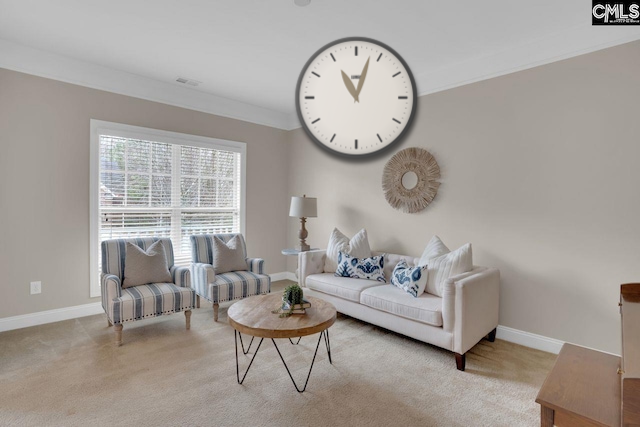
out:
{"hour": 11, "minute": 3}
